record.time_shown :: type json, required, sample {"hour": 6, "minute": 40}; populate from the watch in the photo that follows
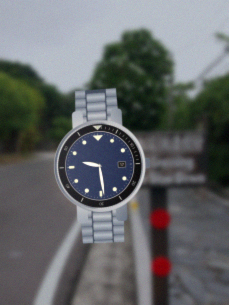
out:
{"hour": 9, "minute": 29}
